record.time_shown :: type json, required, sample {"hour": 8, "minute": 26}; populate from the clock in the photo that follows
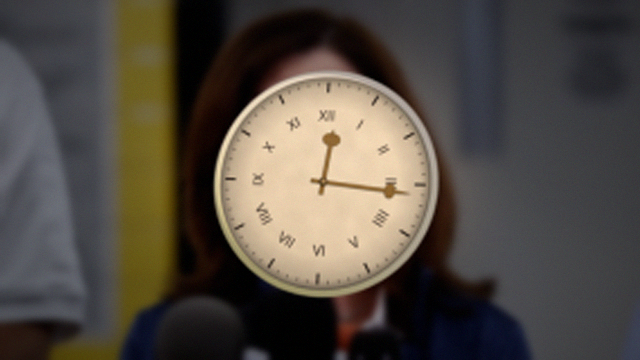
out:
{"hour": 12, "minute": 16}
